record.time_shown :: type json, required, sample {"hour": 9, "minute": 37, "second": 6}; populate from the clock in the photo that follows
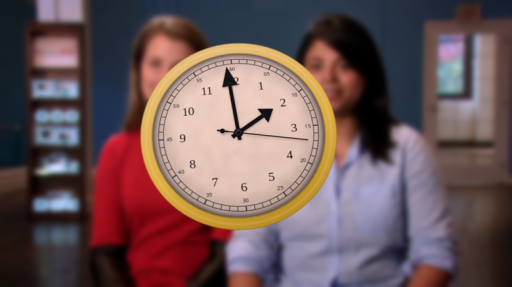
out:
{"hour": 1, "minute": 59, "second": 17}
